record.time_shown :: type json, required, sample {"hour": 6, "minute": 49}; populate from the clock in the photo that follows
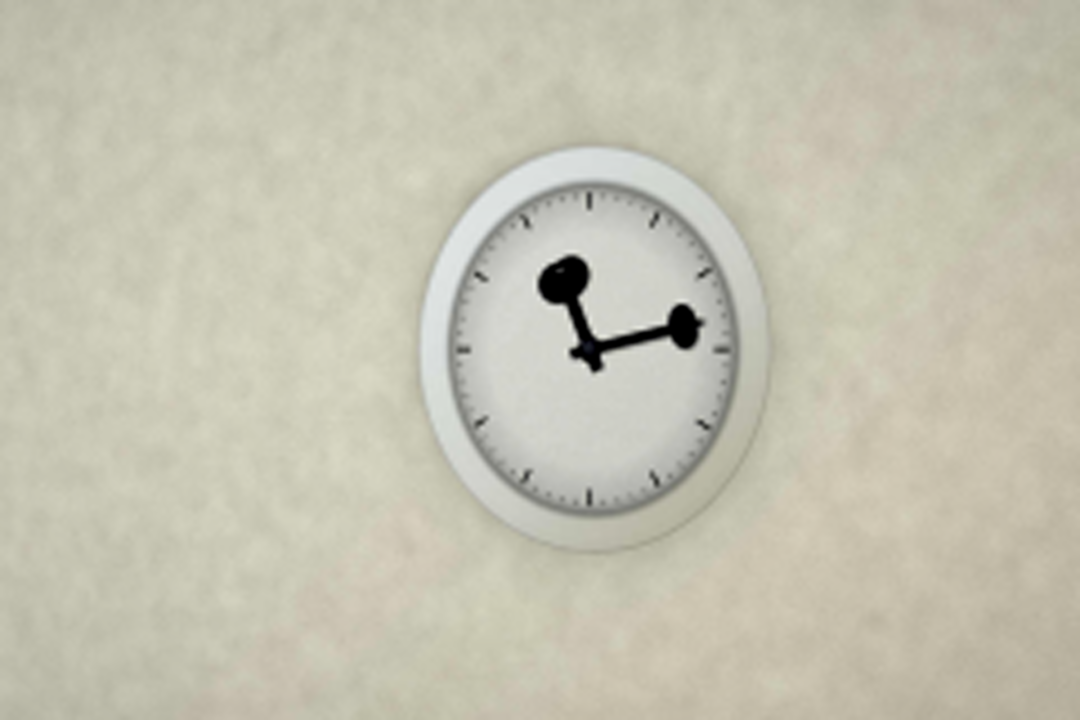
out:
{"hour": 11, "minute": 13}
